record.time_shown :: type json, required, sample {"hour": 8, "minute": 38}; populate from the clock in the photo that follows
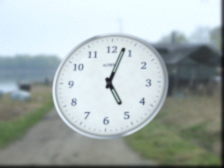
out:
{"hour": 5, "minute": 3}
